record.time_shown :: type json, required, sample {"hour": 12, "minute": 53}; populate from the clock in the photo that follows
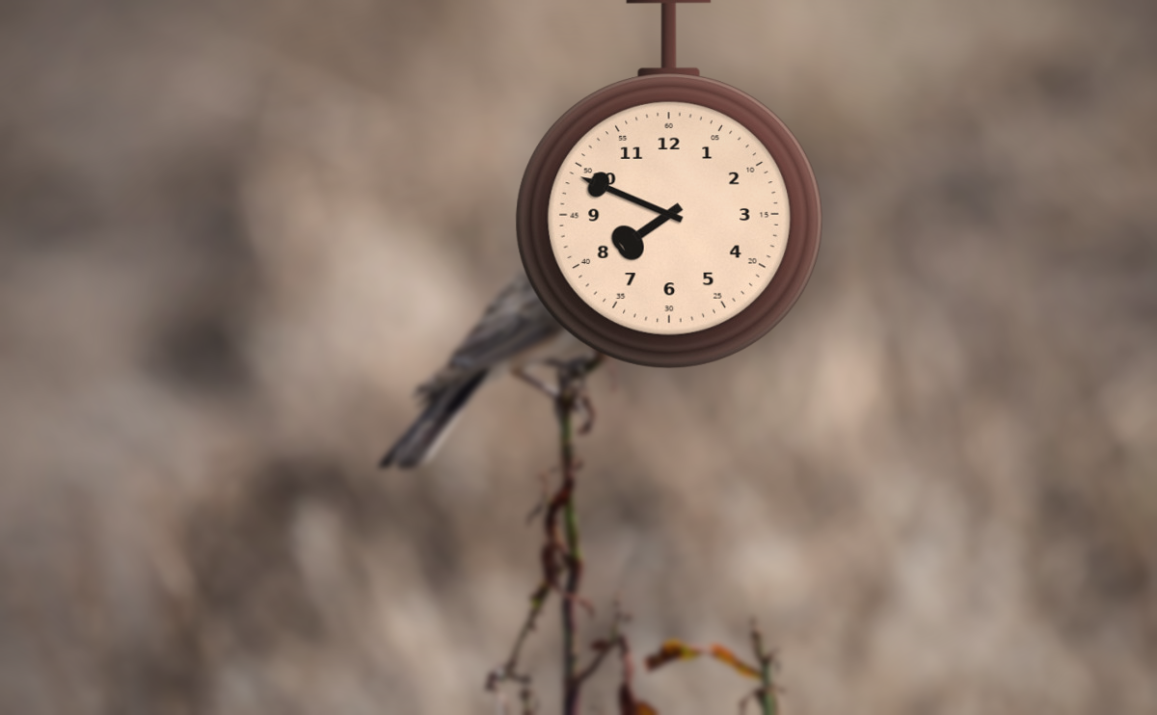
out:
{"hour": 7, "minute": 49}
